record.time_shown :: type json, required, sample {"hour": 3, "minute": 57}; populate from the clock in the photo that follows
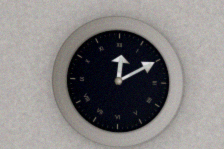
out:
{"hour": 12, "minute": 10}
